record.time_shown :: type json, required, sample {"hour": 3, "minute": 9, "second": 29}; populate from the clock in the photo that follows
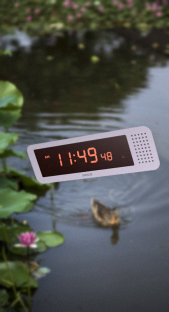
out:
{"hour": 11, "minute": 49, "second": 48}
